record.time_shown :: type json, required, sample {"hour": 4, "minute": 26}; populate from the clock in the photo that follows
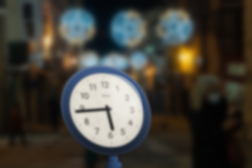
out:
{"hour": 5, "minute": 44}
